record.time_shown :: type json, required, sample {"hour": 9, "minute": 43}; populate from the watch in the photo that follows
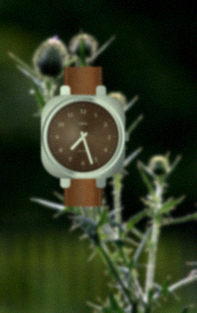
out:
{"hour": 7, "minute": 27}
